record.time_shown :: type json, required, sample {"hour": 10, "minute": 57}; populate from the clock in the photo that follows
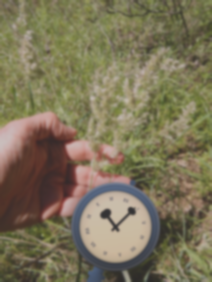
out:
{"hour": 10, "minute": 4}
